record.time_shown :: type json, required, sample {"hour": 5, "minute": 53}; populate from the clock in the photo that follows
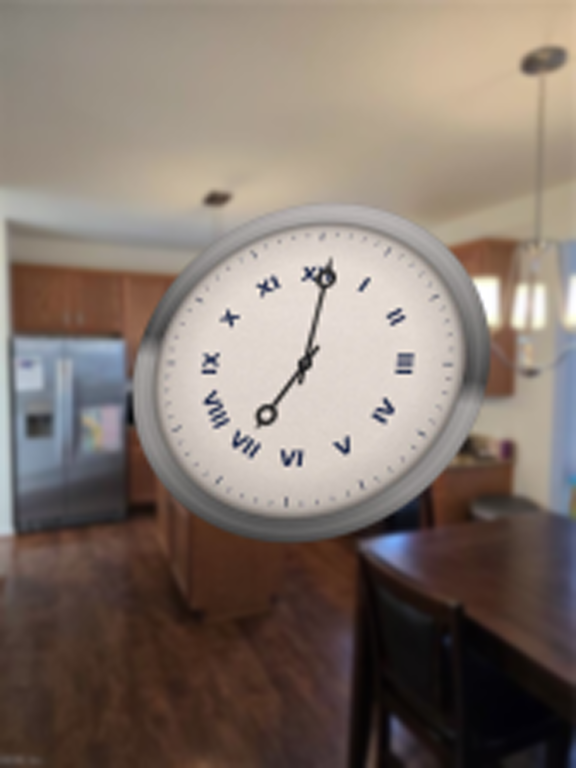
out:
{"hour": 7, "minute": 1}
